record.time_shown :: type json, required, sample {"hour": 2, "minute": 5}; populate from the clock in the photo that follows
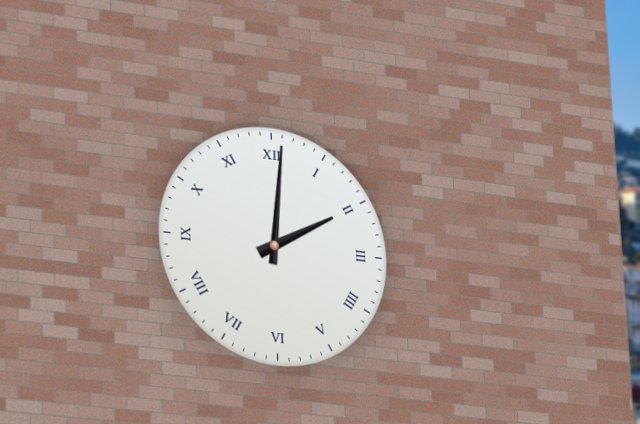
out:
{"hour": 2, "minute": 1}
